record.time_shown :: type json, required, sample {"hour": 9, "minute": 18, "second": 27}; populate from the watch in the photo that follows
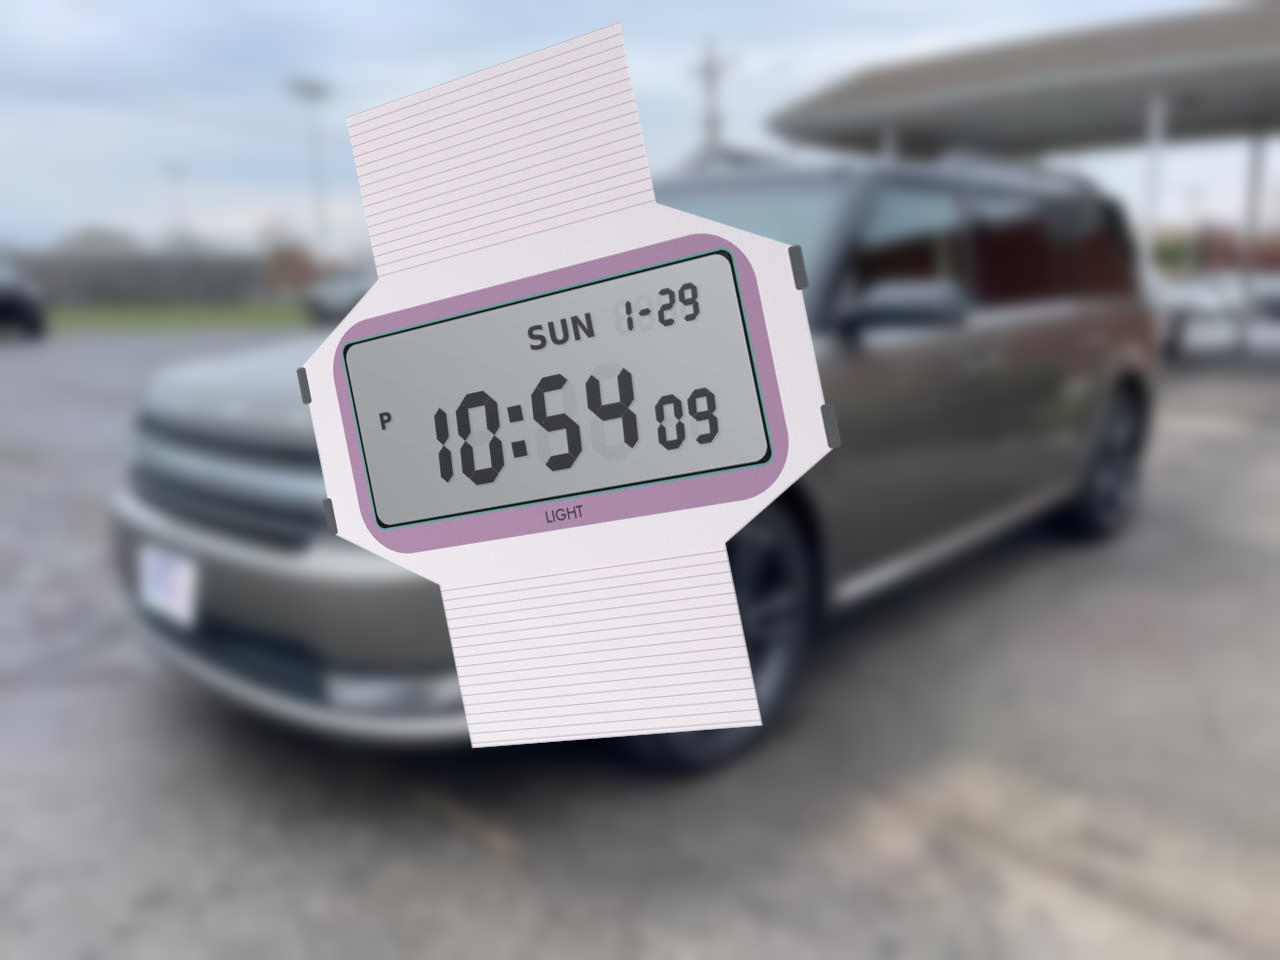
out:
{"hour": 10, "minute": 54, "second": 9}
